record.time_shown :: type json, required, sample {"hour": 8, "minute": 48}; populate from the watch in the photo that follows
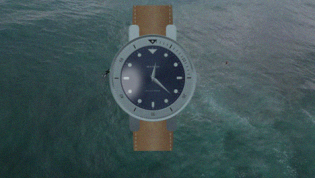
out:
{"hour": 12, "minute": 22}
